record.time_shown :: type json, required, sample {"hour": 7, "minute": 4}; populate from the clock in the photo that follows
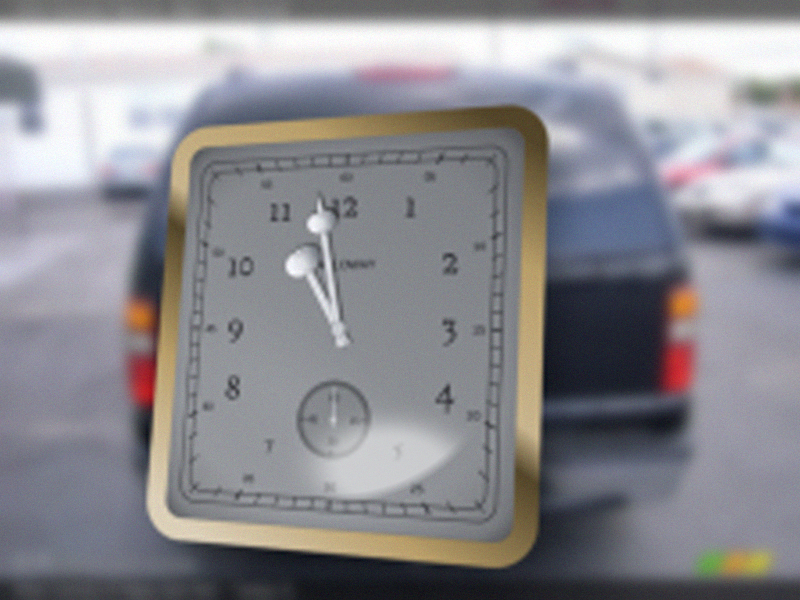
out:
{"hour": 10, "minute": 58}
